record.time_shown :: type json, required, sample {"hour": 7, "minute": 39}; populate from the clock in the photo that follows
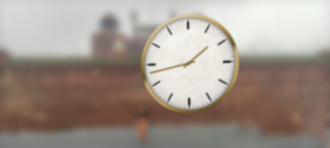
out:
{"hour": 1, "minute": 43}
